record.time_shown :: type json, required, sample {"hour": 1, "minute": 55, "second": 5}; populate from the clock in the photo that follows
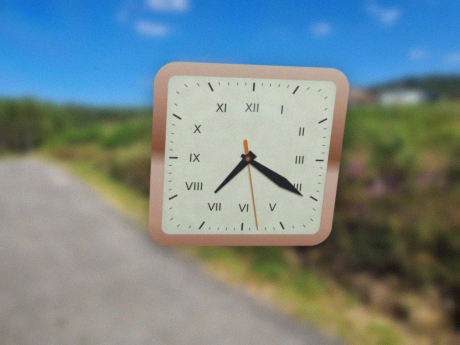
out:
{"hour": 7, "minute": 20, "second": 28}
